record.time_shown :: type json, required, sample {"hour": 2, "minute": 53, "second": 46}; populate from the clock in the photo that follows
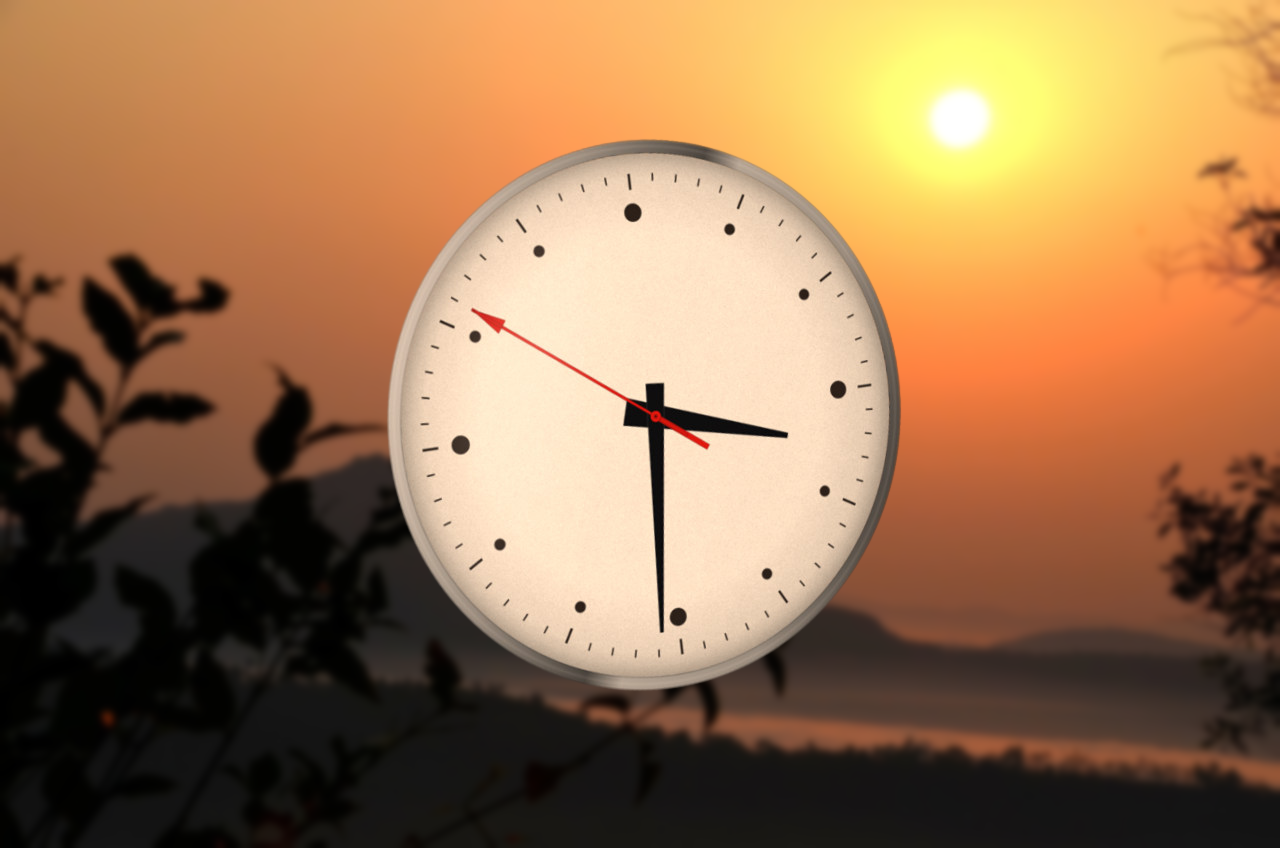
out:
{"hour": 3, "minute": 30, "second": 51}
